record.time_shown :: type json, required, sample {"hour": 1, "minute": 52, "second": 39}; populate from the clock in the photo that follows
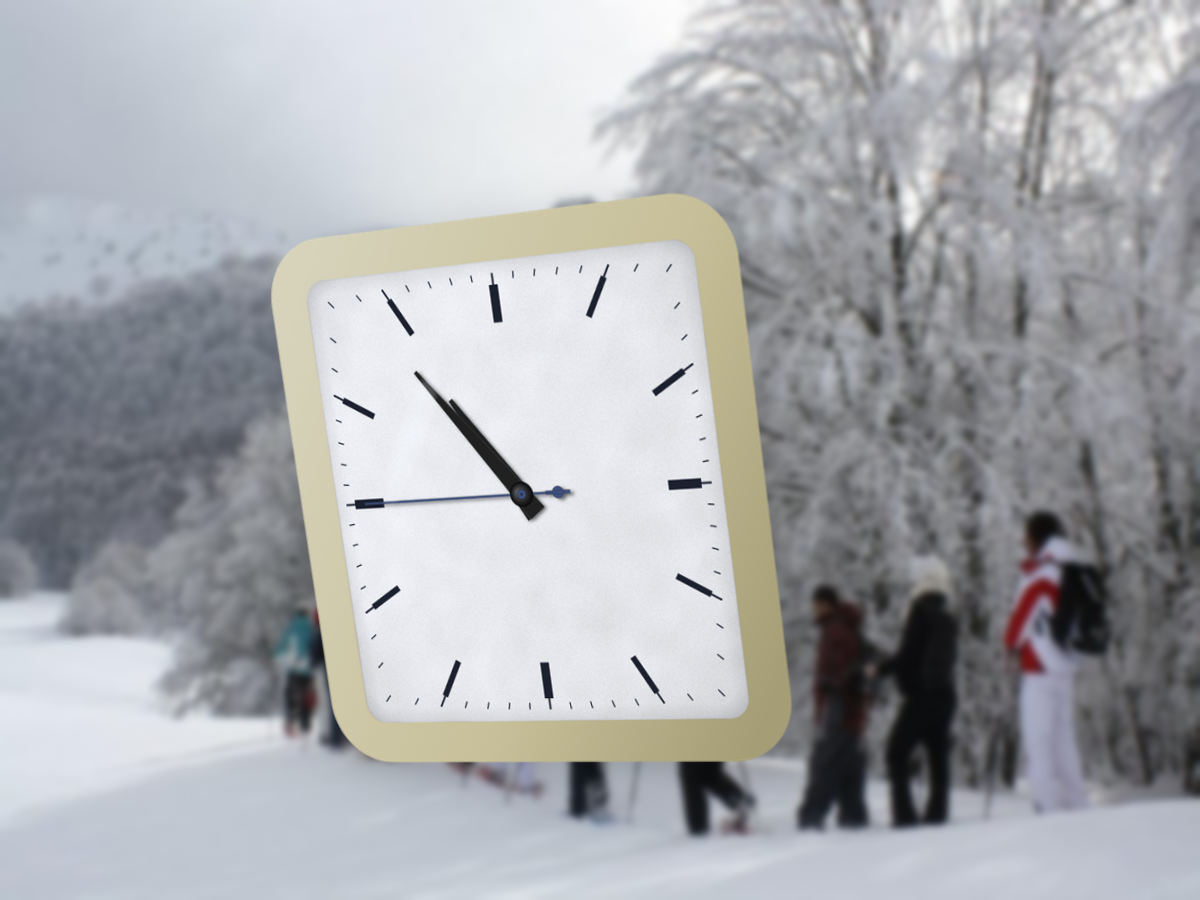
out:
{"hour": 10, "minute": 53, "second": 45}
